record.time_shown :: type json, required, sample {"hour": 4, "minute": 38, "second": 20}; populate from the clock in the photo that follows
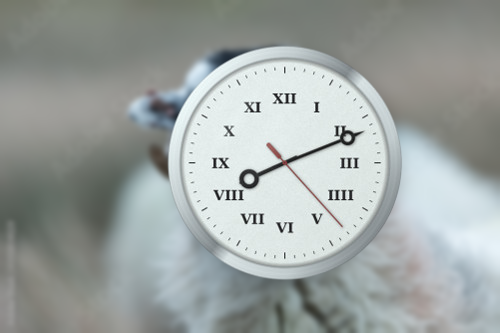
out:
{"hour": 8, "minute": 11, "second": 23}
